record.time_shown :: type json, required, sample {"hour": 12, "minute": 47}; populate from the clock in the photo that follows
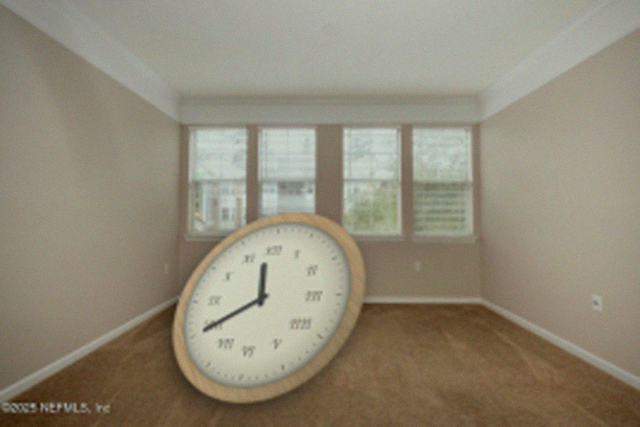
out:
{"hour": 11, "minute": 40}
